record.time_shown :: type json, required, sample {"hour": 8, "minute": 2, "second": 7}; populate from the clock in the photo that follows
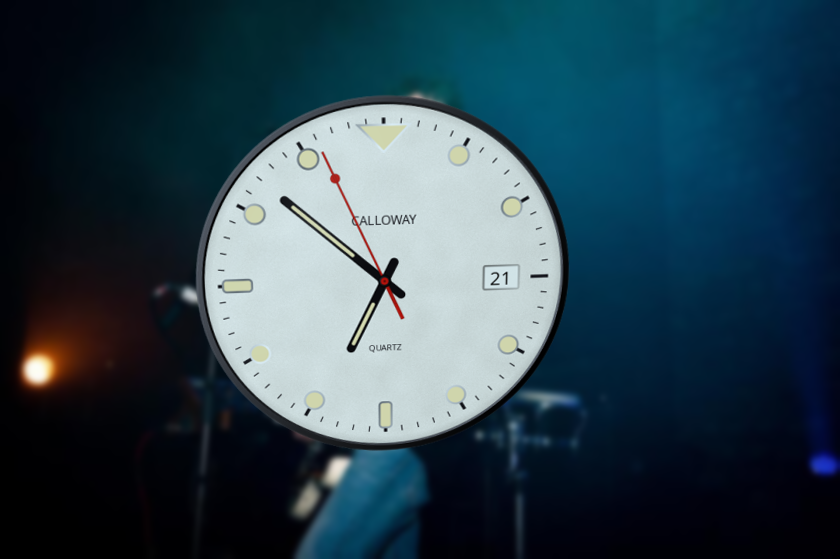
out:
{"hour": 6, "minute": 51, "second": 56}
